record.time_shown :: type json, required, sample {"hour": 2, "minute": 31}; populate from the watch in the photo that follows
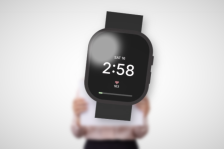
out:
{"hour": 2, "minute": 58}
